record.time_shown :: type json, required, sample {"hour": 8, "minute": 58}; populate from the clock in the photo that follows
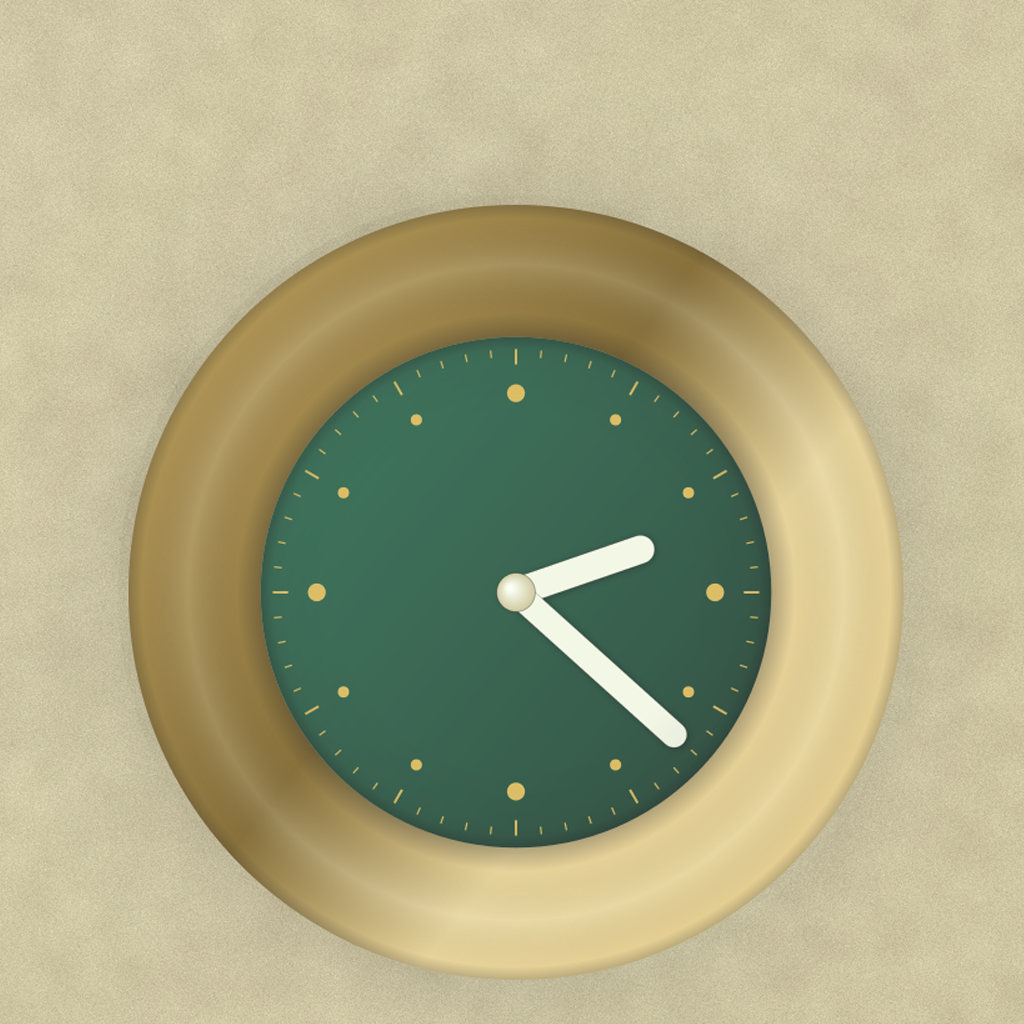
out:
{"hour": 2, "minute": 22}
